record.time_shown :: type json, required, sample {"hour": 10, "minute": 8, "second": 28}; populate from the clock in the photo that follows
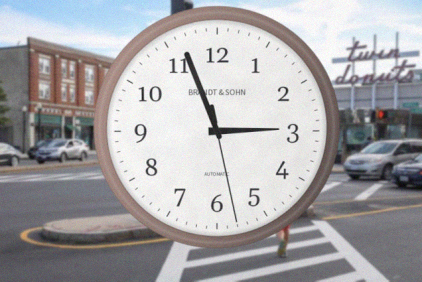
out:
{"hour": 2, "minute": 56, "second": 28}
